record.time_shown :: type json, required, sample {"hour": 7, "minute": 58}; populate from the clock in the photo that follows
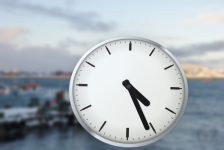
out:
{"hour": 4, "minute": 26}
